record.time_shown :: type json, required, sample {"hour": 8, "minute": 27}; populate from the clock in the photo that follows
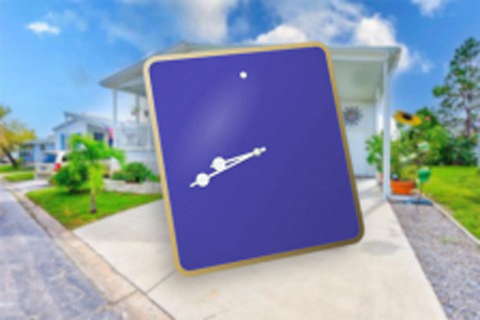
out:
{"hour": 8, "minute": 42}
